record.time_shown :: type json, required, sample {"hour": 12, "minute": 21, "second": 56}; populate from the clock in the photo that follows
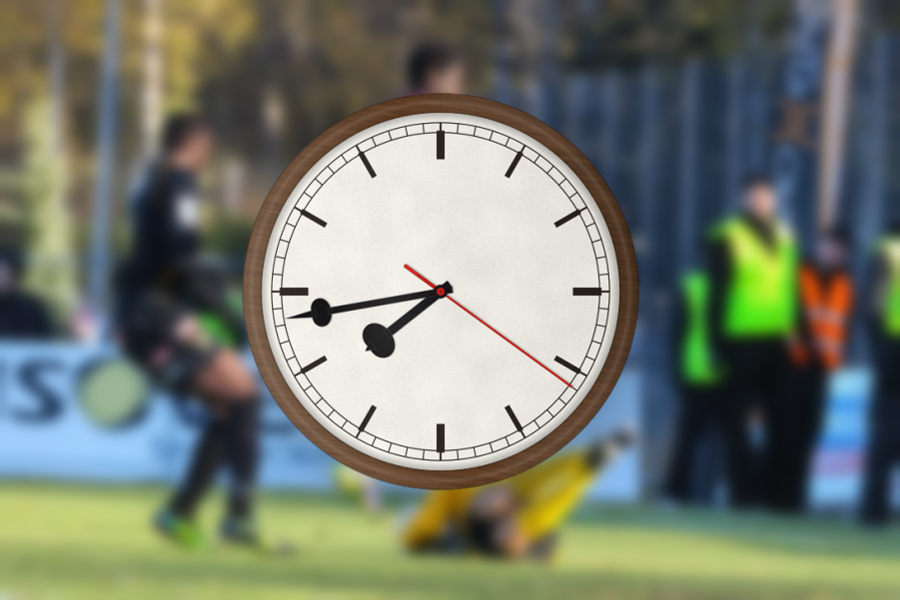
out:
{"hour": 7, "minute": 43, "second": 21}
